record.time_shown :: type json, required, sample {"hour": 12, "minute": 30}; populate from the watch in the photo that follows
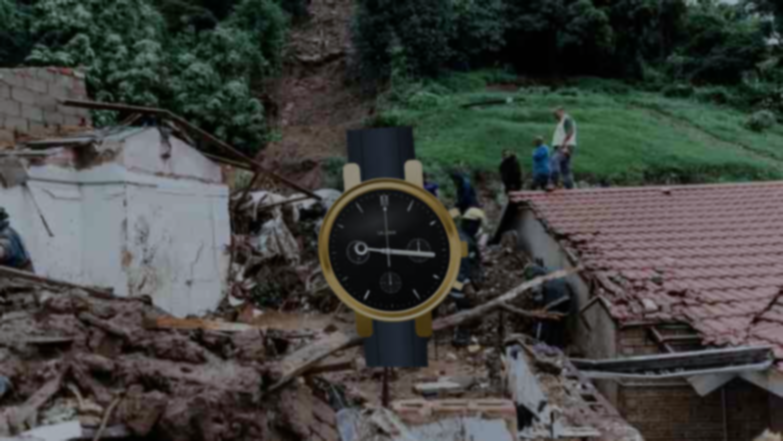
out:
{"hour": 9, "minute": 16}
